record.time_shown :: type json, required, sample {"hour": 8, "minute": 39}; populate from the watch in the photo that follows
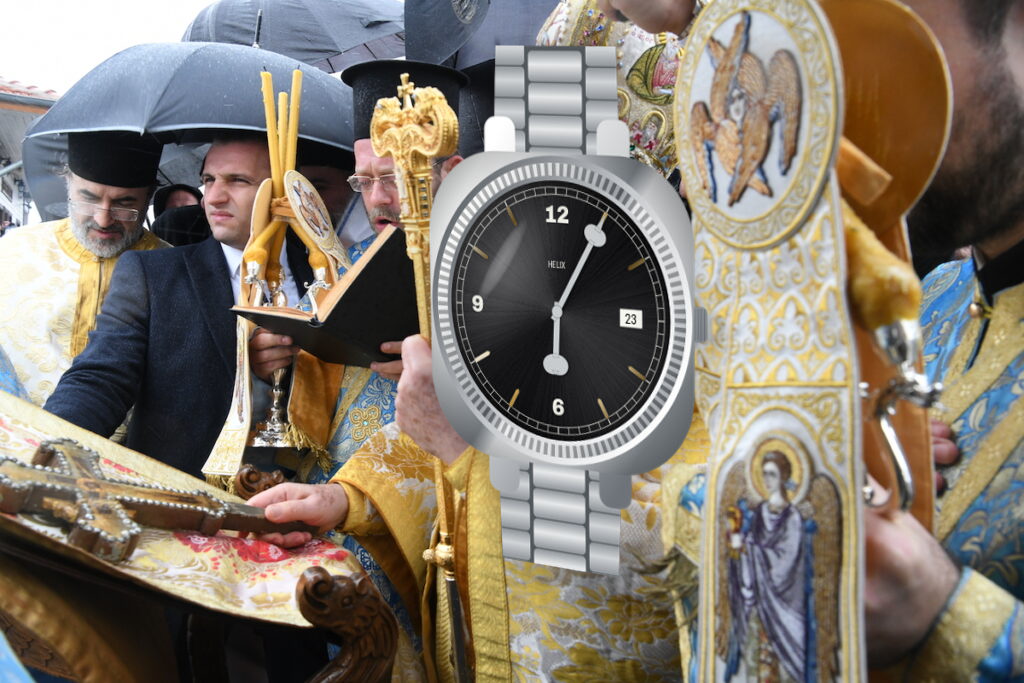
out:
{"hour": 6, "minute": 5}
